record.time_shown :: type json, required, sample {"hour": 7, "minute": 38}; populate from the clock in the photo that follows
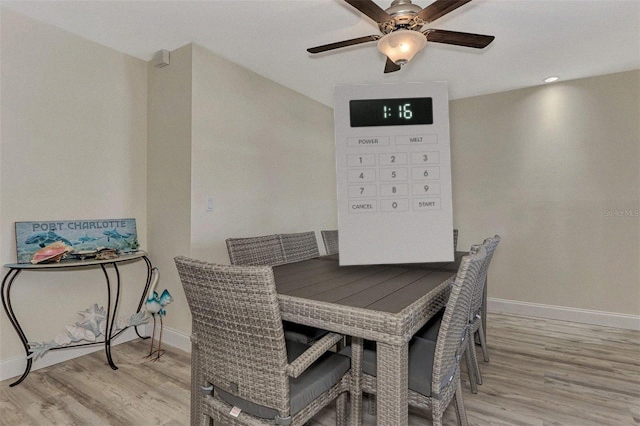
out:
{"hour": 1, "minute": 16}
